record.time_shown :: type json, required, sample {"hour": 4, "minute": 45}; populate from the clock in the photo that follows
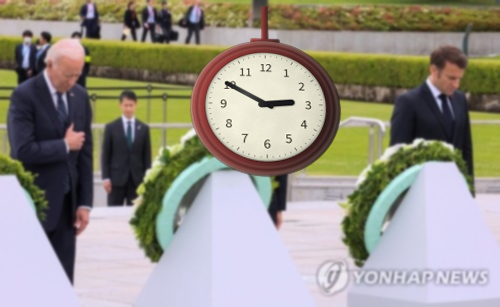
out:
{"hour": 2, "minute": 50}
